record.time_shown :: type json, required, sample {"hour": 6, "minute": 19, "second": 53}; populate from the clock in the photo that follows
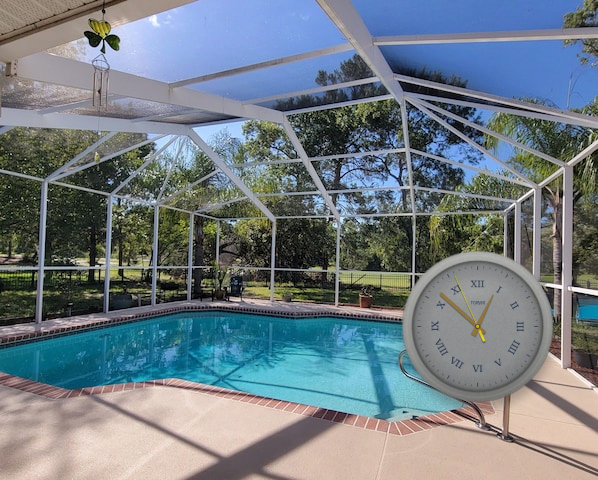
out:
{"hour": 12, "minute": 51, "second": 56}
